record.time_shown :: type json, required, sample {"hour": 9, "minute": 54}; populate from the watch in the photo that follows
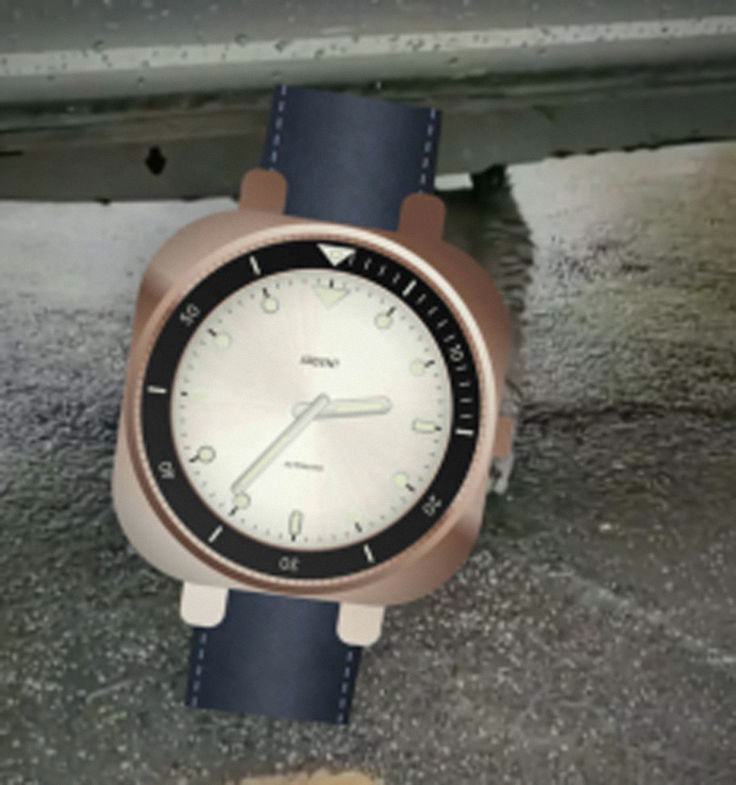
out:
{"hour": 2, "minute": 36}
